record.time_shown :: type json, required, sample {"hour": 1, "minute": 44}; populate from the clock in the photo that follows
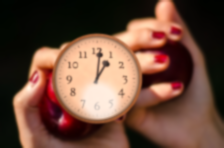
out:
{"hour": 1, "minute": 1}
